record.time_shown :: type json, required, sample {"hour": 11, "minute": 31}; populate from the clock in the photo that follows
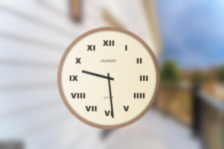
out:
{"hour": 9, "minute": 29}
